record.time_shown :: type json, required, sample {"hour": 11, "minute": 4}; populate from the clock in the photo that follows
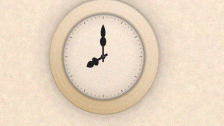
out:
{"hour": 8, "minute": 0}
